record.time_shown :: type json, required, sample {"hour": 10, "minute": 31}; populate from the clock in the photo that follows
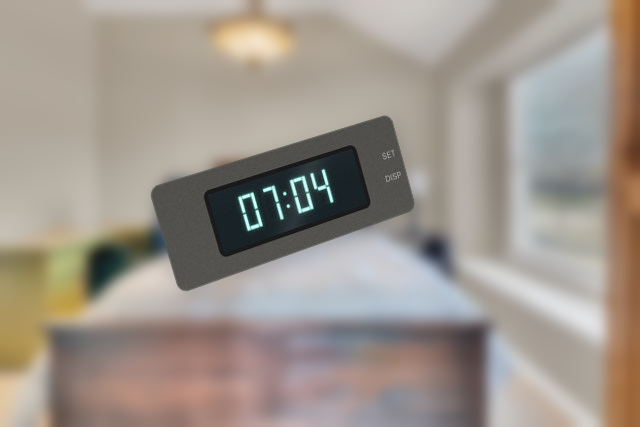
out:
{"hour": 7, "minute": 4}
